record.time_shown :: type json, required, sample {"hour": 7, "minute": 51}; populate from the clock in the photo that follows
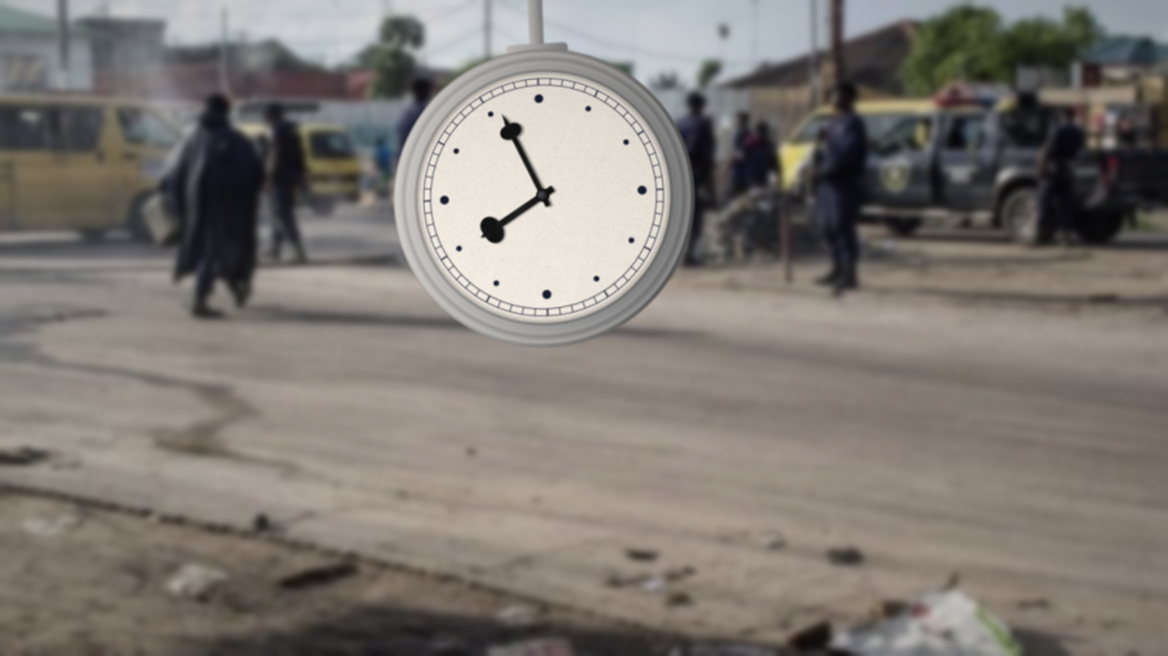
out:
{"hour": 7, "minute": 56}
